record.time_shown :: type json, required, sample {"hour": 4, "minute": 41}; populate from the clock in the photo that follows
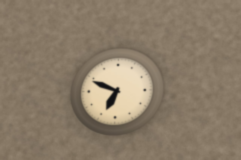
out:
{"hour": 6, "minute": 49}
